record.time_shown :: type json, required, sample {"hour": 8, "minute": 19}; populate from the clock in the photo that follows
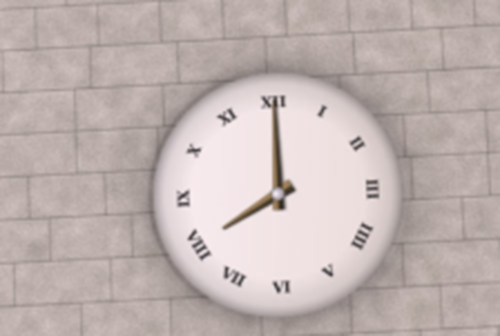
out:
{"hour": 8, "minute": 0}
